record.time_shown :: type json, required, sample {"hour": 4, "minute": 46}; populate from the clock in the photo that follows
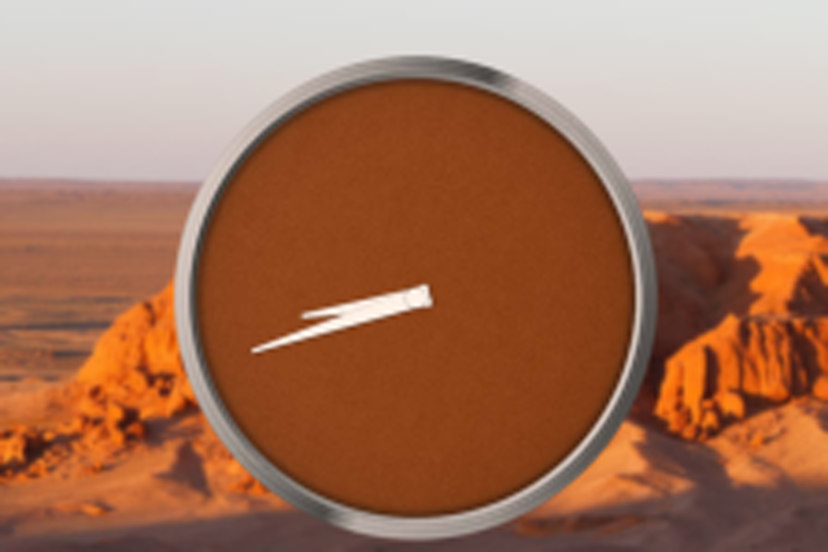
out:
{"hour": 8, "minute": 42}
